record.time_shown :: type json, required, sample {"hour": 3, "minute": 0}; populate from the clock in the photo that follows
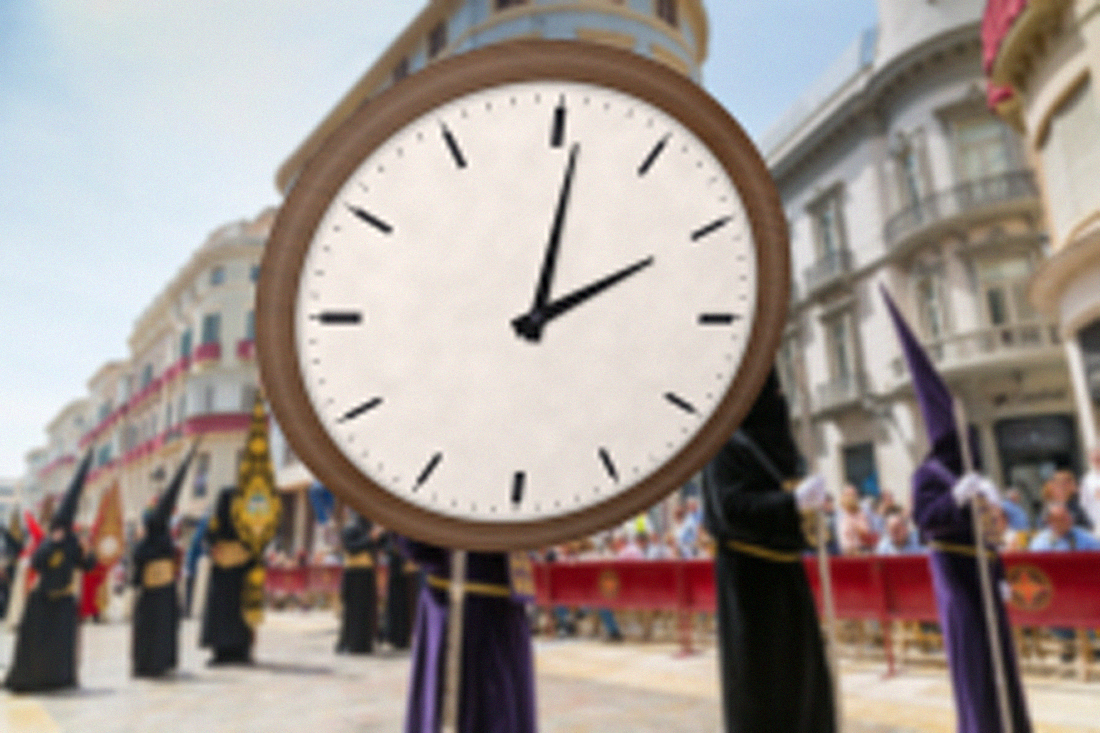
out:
{"hour": 2, "minute": 1}
